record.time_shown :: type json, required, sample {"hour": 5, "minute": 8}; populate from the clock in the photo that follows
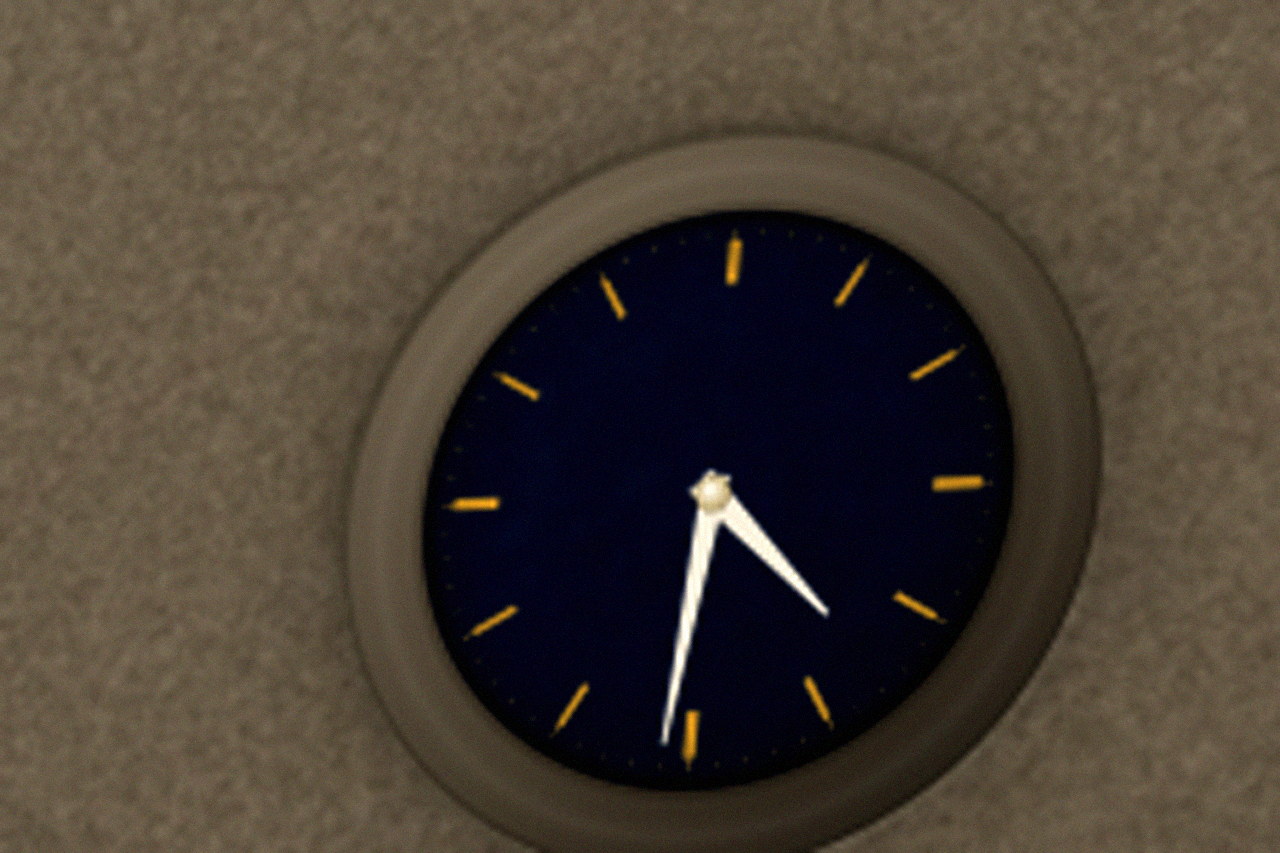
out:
{"hour": 4, "minute": 31}
